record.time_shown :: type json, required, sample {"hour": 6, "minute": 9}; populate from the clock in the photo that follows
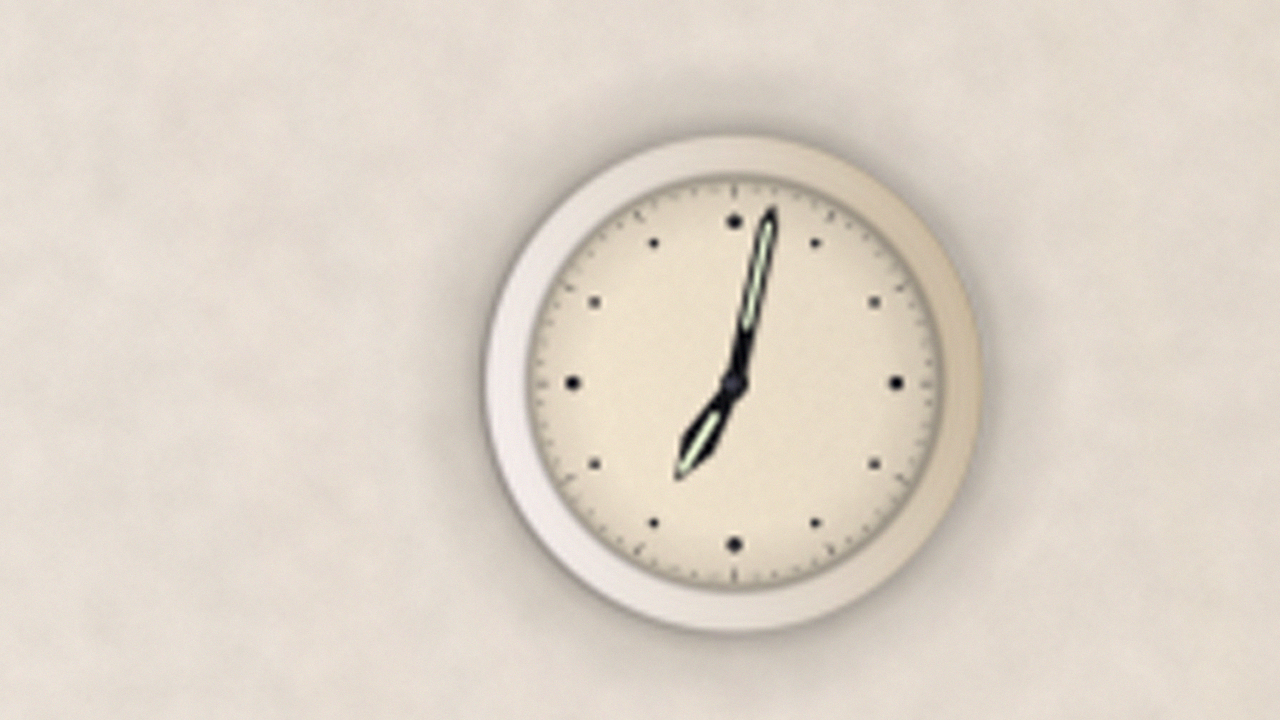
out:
{"hour": 7, "minute": 2}
